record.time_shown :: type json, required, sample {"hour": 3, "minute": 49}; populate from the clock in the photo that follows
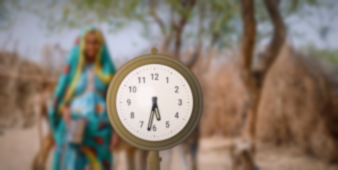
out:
{"hour": 5, "minute": 32}
